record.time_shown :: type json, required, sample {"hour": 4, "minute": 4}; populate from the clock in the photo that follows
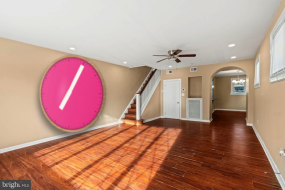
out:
{"hour": 7, "minute": 5}
